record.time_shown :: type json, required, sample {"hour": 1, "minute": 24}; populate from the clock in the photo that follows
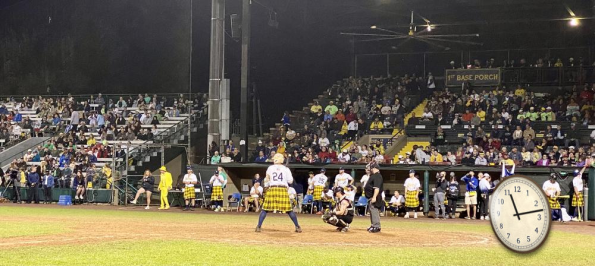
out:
{"hour": 11, "minute": 13}
